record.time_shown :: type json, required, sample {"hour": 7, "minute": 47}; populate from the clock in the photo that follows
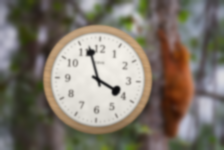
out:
{"hour": 3, "minute": 57}
